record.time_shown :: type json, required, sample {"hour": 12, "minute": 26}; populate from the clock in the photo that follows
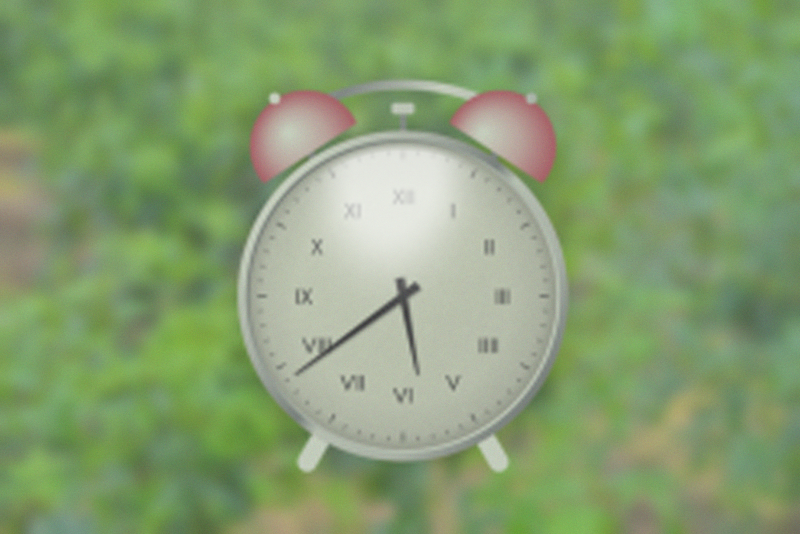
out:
{"hour": 5, "minute": 39}
